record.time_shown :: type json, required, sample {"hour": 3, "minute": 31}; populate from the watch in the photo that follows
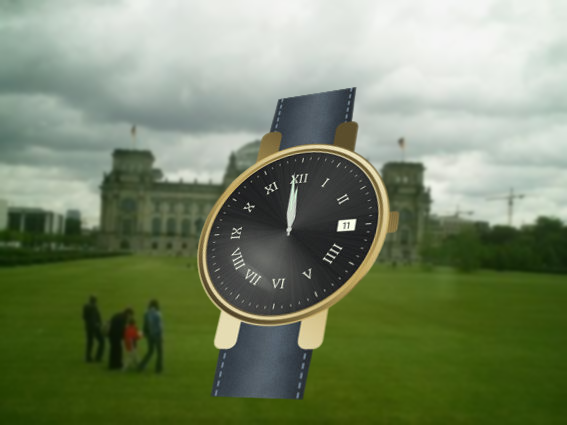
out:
{"hour": 11, "minute": 59}
